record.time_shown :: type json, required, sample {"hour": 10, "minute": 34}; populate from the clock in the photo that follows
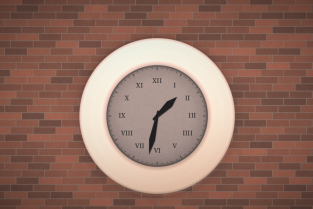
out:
{"hour": 1, "minute": 32}
